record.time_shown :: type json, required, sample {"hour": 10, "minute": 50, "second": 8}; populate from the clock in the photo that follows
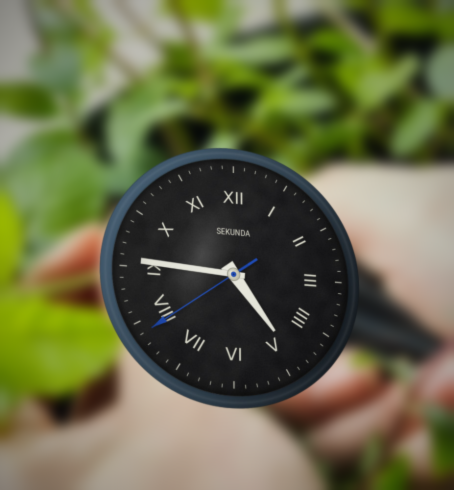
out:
{"hour": 4, "minute": 45, "second": 39}
